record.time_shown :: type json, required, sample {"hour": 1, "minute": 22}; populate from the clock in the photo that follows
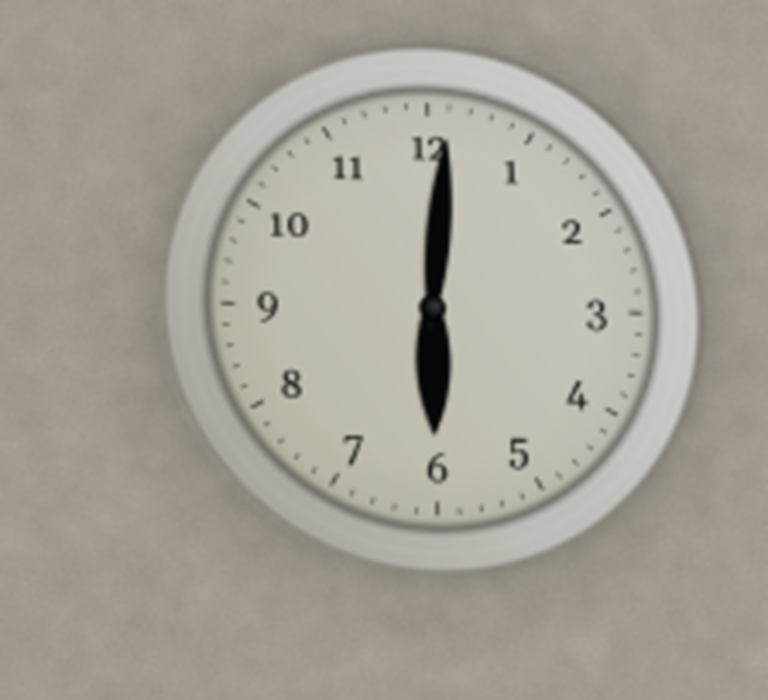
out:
{"hour": 6, "minute": 1}
